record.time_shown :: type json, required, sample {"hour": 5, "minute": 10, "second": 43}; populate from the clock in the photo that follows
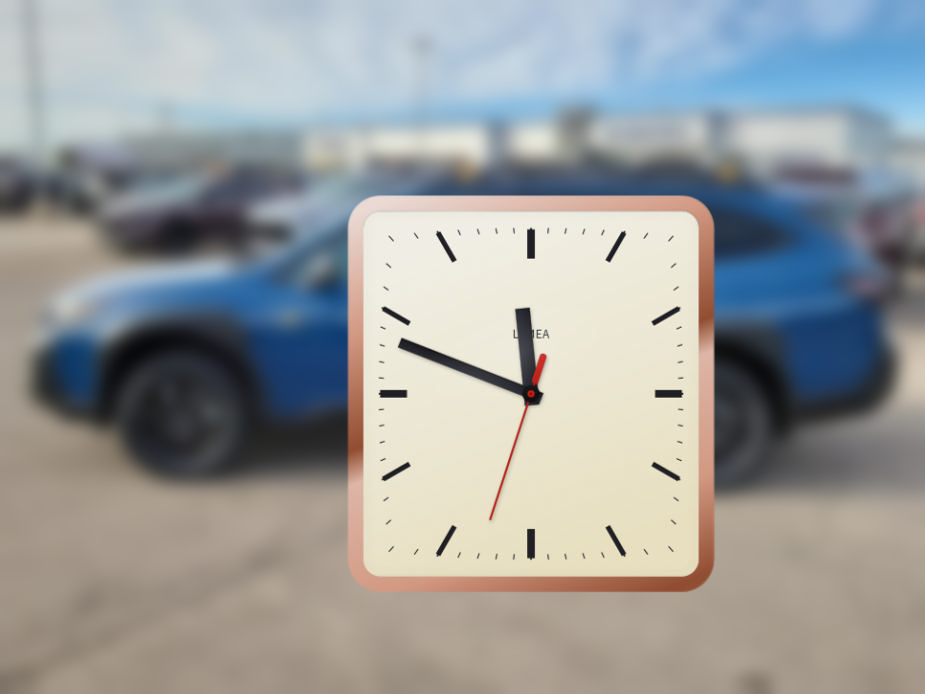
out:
{"hour": 11, "minute": 48, "second": 33}
